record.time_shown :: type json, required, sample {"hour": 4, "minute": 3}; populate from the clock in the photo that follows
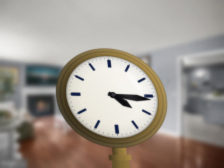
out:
{"hour": 4, "minute": 16}
